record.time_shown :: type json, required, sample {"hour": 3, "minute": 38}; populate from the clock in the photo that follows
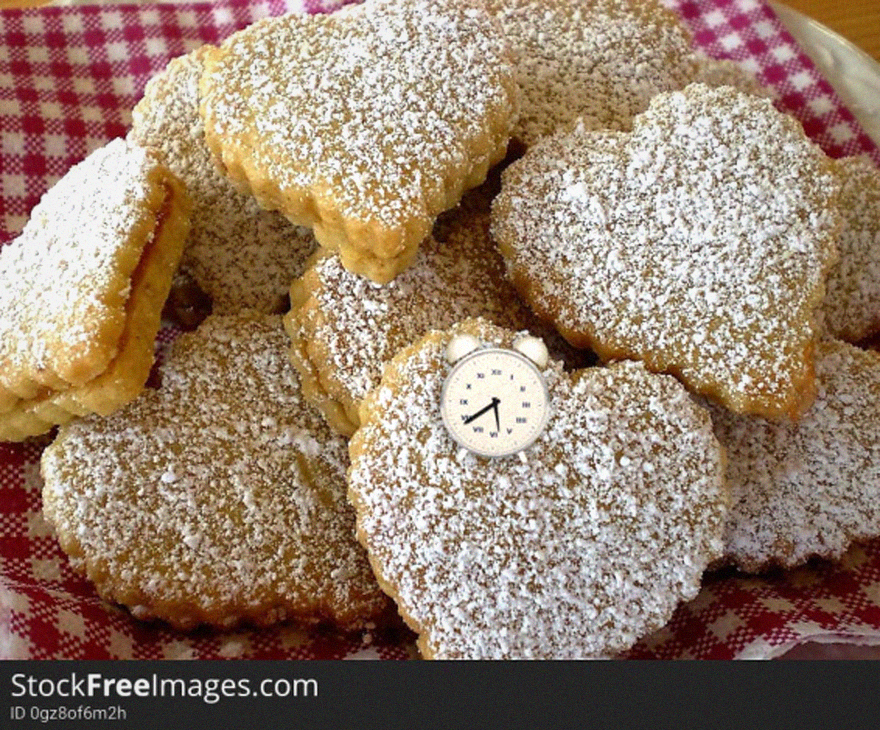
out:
{"hour": 5, "minute": 39}
